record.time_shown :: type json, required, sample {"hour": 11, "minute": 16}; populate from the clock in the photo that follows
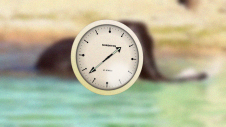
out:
{"hour": 1, "minute": 38}
